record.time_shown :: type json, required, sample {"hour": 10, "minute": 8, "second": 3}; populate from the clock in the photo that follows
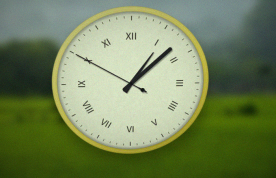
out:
{"hour": 1, "minute": 7, "second": 50}
